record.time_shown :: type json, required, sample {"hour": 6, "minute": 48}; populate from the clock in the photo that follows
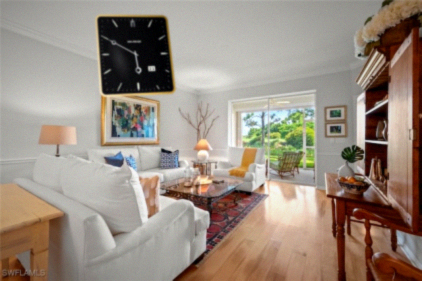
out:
{"hour": 5, "minute": 50}
